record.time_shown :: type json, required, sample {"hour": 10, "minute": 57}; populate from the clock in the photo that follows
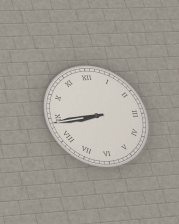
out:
{"hour": 8, "minute": 44}
